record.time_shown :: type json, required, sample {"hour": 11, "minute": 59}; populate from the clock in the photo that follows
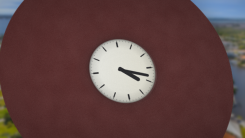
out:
{"hour": 4, "minute": 18}
